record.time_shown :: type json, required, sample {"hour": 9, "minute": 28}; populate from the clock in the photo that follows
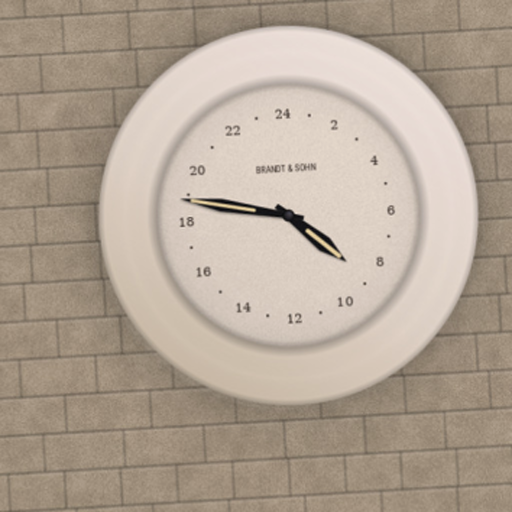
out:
{"hour": 8, "minute": 47}
